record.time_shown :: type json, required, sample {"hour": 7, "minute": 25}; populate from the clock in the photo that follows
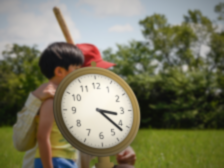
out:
{"hour": 3, "minute": 22}
